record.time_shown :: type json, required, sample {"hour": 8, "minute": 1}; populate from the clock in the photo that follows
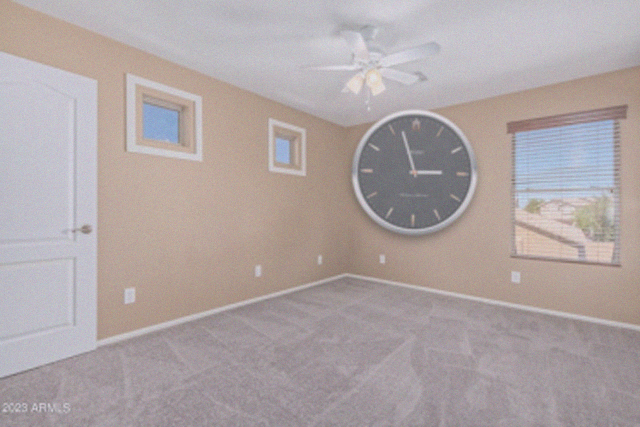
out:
{"hour": 2, "minute": 57}
